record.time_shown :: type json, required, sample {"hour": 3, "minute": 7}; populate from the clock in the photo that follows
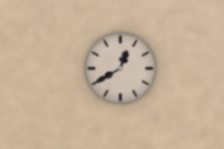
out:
{"hour": 12, "minute": 40}
